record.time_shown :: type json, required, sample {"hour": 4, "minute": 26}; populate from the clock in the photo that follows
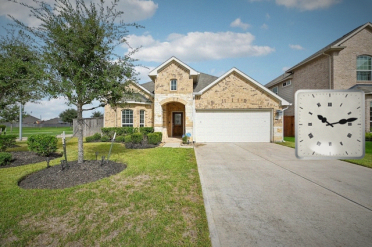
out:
{"hour": 10, "minute": 13}
